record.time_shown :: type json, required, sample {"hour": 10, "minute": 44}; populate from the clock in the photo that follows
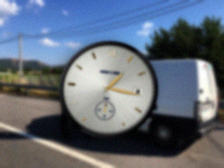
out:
{"hour": 1, "minute": 16}
